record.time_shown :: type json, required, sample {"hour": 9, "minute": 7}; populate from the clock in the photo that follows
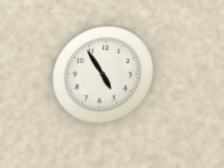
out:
{"hour": 4, "minute": 54}
